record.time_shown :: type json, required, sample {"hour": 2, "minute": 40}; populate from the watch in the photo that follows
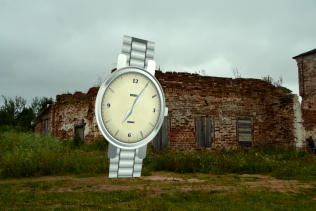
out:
{"hour": 7, "minute": 5}
